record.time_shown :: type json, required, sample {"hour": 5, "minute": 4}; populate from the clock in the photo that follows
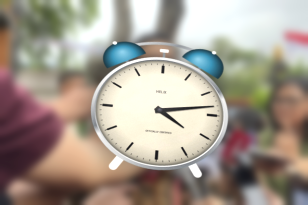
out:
{"hour": 4, "minute": 13}
